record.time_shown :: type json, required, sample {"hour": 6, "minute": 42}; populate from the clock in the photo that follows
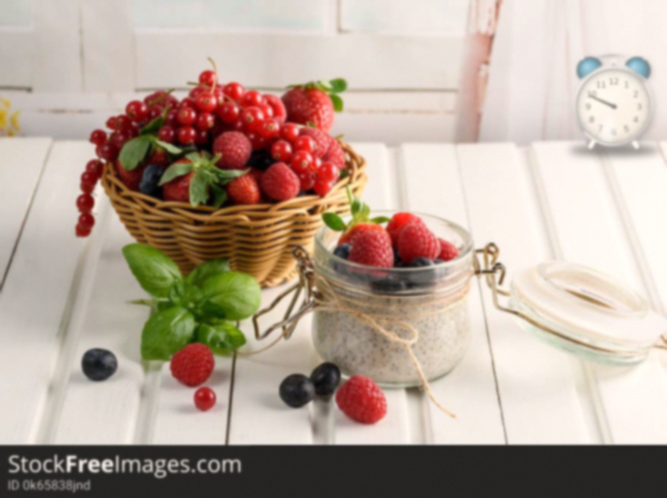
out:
{"hour": 9, "minute": 49}
